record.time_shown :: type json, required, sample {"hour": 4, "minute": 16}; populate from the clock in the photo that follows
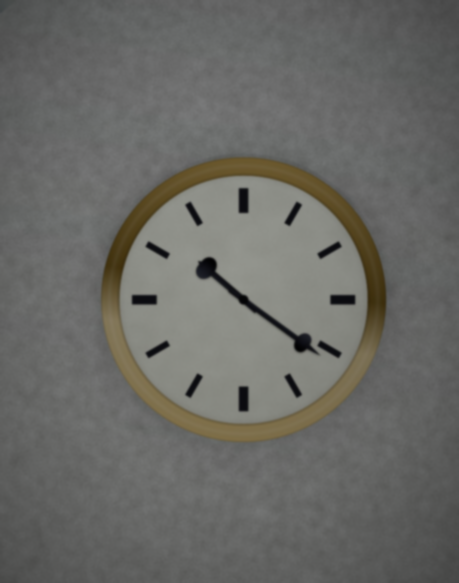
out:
{"hour": 10, "minute": 21}
